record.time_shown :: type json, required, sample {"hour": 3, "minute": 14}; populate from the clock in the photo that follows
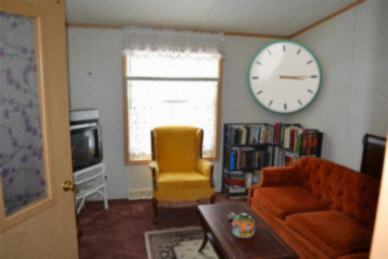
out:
{"hour": 3, "minute": 15}
